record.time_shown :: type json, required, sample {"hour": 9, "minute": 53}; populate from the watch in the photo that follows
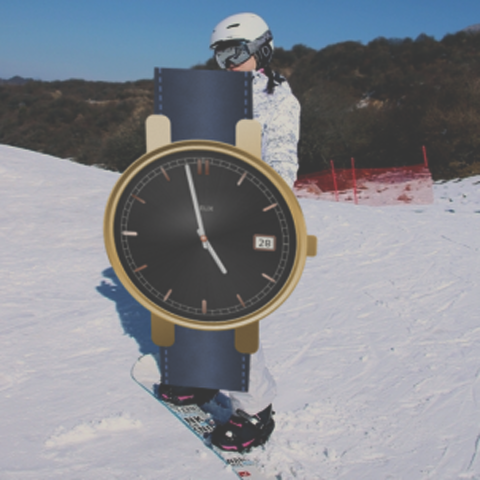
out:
{"hour": 4, "minute": 58}
